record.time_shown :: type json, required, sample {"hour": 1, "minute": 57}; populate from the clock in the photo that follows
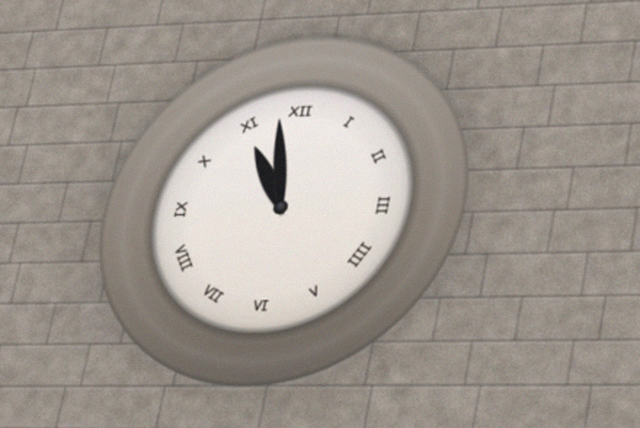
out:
{"hour": 10, "minute": 58}
